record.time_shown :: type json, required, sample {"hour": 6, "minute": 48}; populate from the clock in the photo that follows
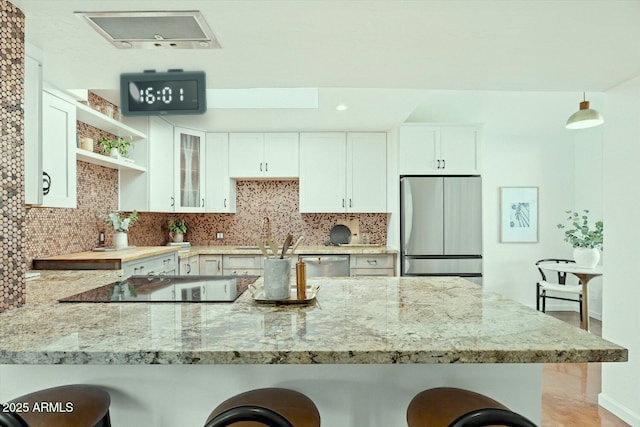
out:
{"hour": 16, "minute": 1}
